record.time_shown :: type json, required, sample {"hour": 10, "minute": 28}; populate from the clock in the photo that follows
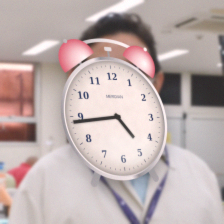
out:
{"hour": 4, "minute": 44}
